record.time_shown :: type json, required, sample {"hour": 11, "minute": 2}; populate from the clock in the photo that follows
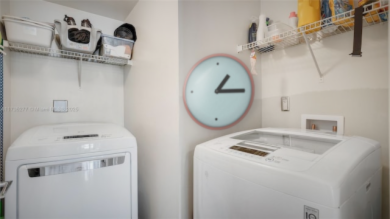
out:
{"hour": 1, "minute": 15}
